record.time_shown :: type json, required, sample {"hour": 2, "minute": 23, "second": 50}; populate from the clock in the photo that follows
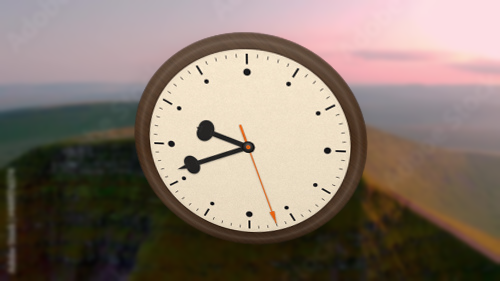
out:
{"hour": 9, "minute": 41, "second": 27}
